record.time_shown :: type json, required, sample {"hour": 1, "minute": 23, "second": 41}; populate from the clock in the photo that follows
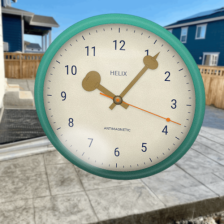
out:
{"hour": 10, "minute": 6, "second": 18}
